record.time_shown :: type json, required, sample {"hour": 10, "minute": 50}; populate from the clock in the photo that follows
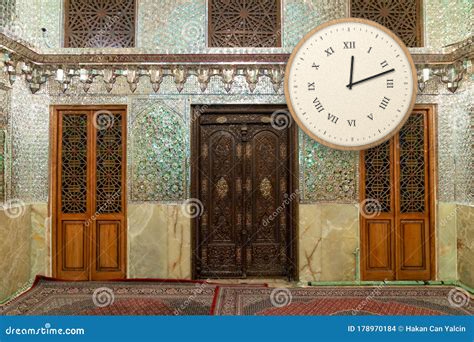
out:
{"hour": 12, "minute": 12}
